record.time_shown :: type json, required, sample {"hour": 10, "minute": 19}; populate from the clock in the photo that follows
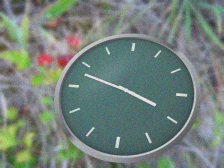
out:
{"hour": 3, "minute": 48}
